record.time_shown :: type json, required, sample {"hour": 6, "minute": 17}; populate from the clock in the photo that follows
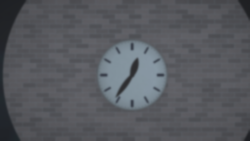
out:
{"hour": 12, "minute": 36}
